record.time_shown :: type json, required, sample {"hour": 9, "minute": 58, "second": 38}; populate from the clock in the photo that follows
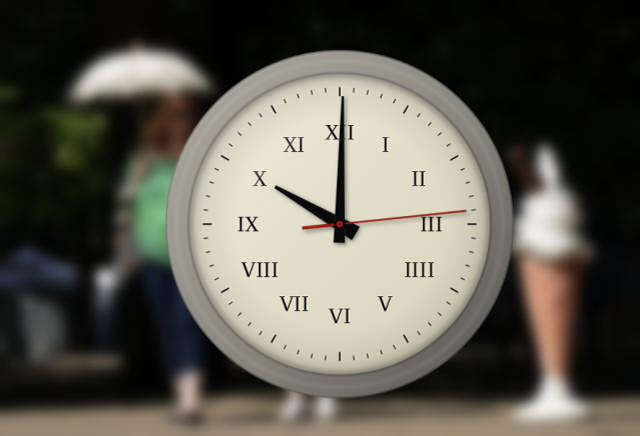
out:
{"hour": 10, "minute": 0, "second": 14}
